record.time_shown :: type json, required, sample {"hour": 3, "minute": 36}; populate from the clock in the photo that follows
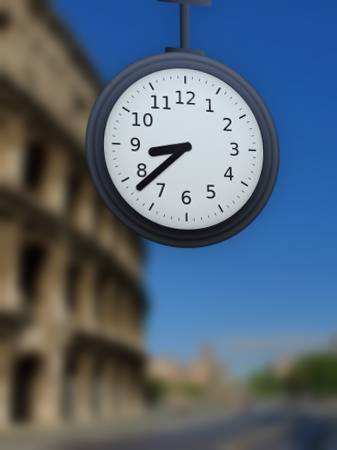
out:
{"hour": 8, "minute": 38}
